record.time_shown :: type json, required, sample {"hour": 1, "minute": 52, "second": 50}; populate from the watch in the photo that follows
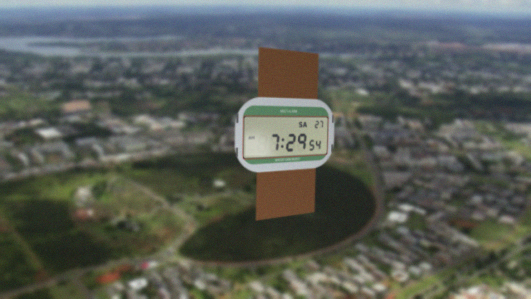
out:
{"hour": 7, "minute": 29, "second": 54}
